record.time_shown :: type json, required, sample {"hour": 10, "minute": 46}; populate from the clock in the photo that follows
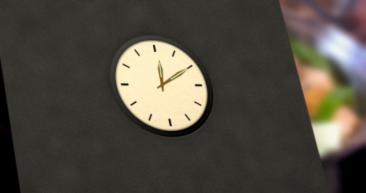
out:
{"hour": 12, "minute": 10}
